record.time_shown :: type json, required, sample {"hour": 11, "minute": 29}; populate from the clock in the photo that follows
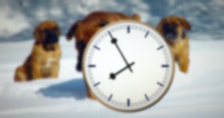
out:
{"hour": 7, "minute": 55}
